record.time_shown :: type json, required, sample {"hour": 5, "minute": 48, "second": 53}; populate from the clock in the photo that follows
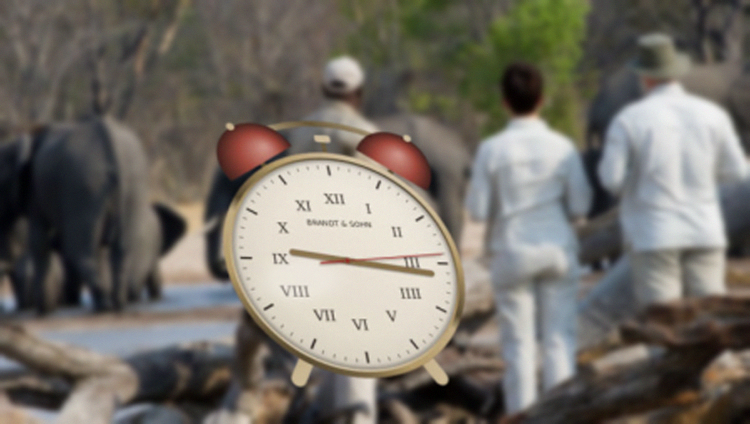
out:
{"hour": 9, "minute": 16, "second": 14}
